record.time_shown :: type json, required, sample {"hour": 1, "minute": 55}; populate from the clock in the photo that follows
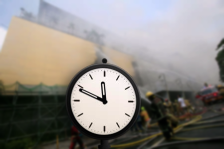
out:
{"hour": 11, "minute": 49}
